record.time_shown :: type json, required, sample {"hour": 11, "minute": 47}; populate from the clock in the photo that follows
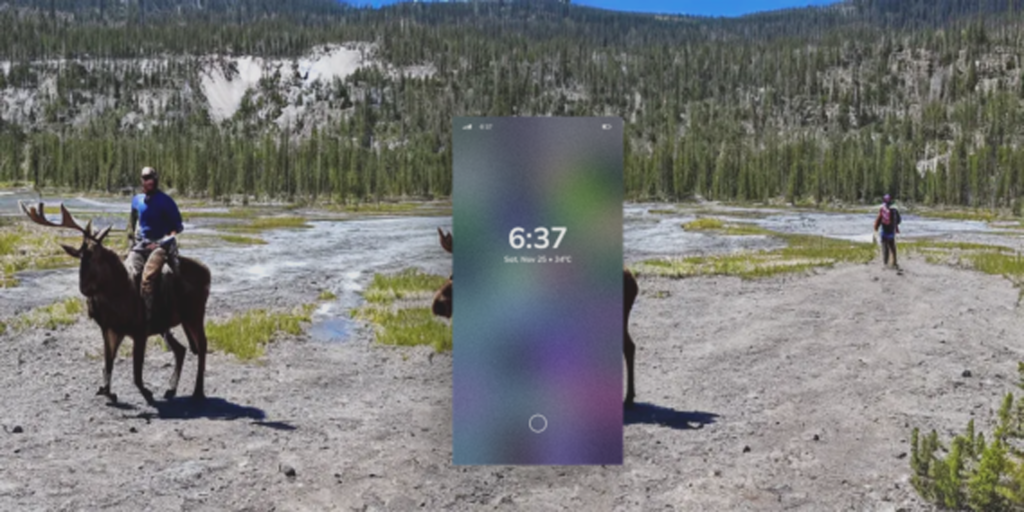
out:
{"hour": 6, "minute": 37}
